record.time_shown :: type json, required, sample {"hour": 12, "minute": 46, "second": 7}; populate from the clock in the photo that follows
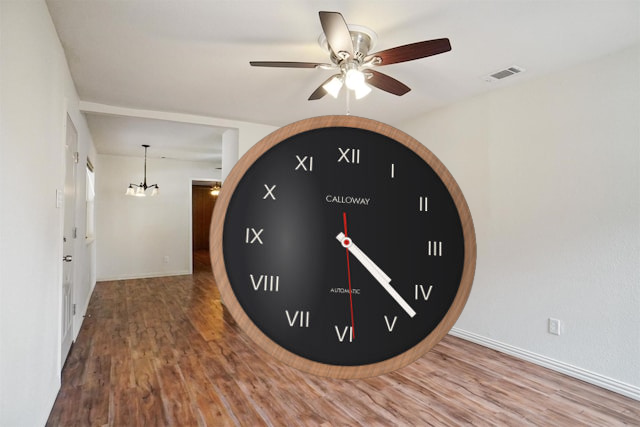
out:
{"hour": 4, "minute": 22, "second": 29}
